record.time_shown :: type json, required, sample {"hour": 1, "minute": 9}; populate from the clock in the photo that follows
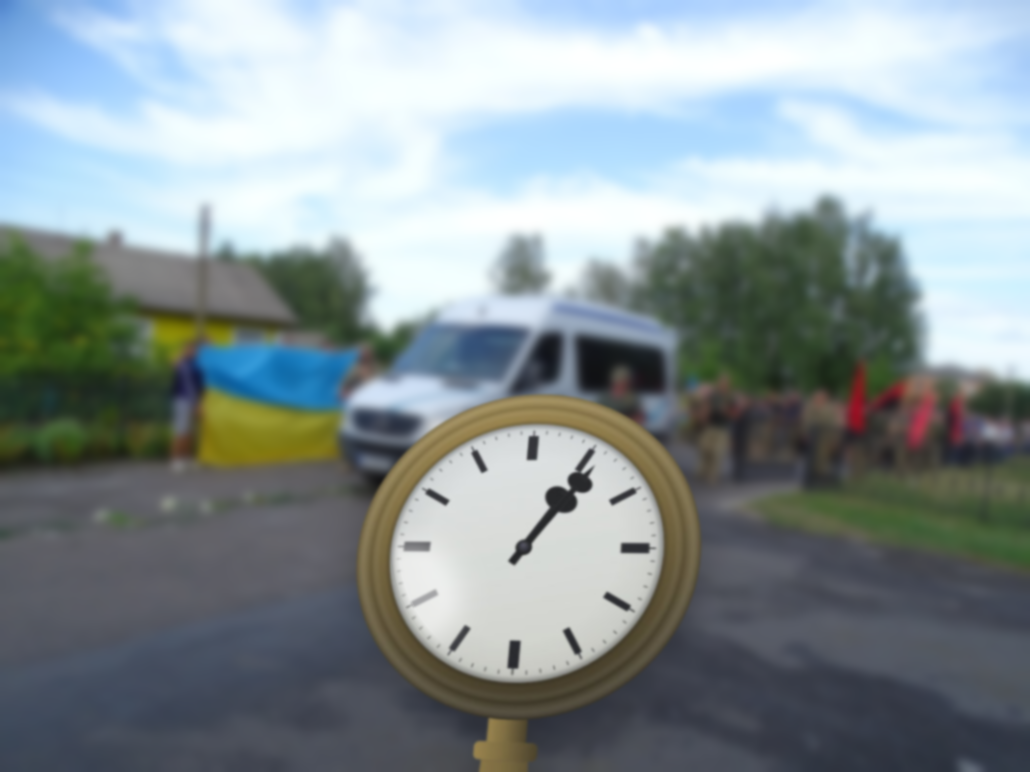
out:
{"hour": 1, "minute": 6}
